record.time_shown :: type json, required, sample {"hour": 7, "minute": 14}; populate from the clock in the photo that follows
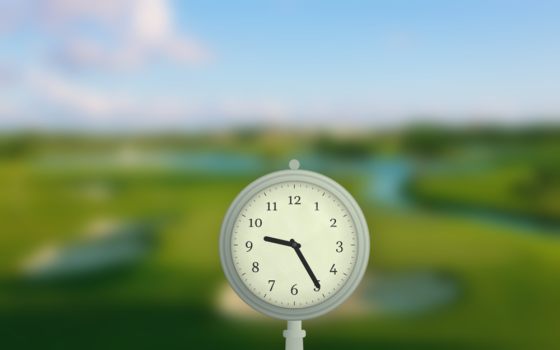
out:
{"hour": 9, "minute": 25}
